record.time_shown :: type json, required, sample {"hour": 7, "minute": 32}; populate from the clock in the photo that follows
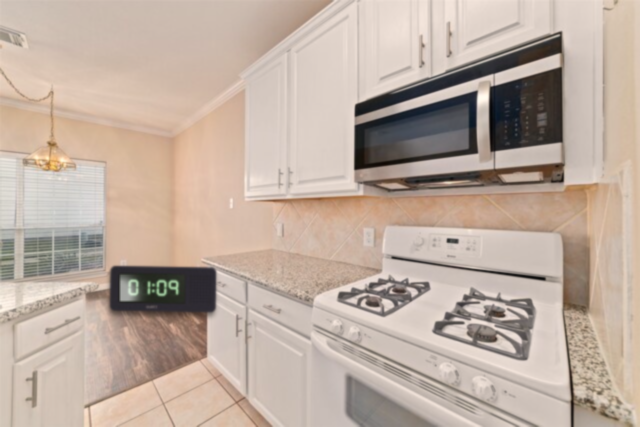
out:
{"hour": 1, "minute": 9}
